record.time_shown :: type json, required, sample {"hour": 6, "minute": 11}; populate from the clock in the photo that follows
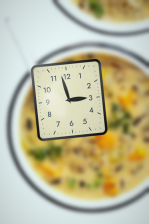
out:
{"hour": 2, "minute": 58}
